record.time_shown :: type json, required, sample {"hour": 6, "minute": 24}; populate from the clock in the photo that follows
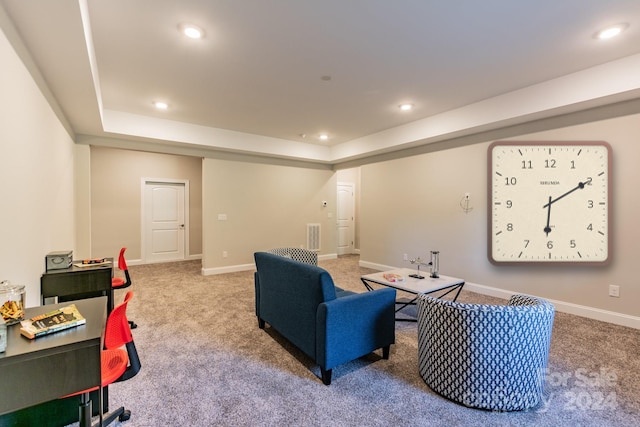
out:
{"hour": 6, "minute": 10}
